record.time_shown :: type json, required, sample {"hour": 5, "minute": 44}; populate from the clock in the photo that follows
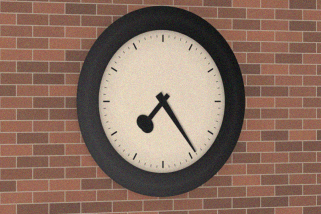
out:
{"hour": 7, "minute": 24}
